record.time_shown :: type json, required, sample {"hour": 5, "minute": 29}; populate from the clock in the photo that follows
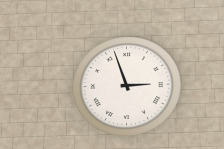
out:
{"hour": 2, "minute": 57}
